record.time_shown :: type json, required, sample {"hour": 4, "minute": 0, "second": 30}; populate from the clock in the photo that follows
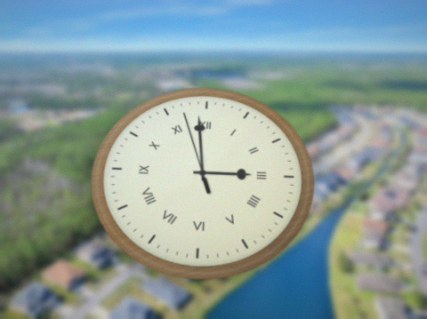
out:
{"hour": 2, "minute": 58, "second": 57}
